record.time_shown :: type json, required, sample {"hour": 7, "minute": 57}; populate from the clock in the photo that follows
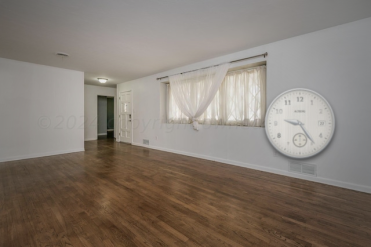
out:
{"hour": 9, "minute": 24}
